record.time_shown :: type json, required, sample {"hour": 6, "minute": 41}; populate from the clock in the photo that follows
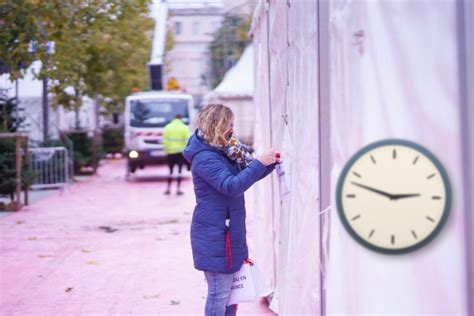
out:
{"hour": 2, "minute": 48}
